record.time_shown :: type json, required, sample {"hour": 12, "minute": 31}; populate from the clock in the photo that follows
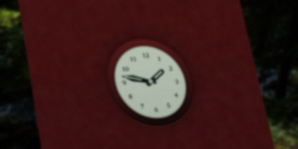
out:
{"hour": 1, "minute": 47}
